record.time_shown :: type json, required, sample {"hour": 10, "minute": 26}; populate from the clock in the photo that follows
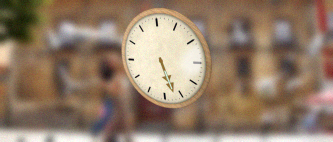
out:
{"hour": 5, "minute": 27}
